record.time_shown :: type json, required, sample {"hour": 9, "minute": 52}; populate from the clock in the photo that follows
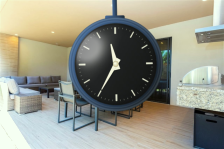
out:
{"hour": 11, "minute": 35}
